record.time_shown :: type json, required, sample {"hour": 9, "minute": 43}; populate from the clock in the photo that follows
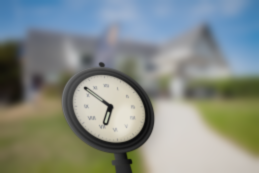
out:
{"hour": 6, "minute": 52}
